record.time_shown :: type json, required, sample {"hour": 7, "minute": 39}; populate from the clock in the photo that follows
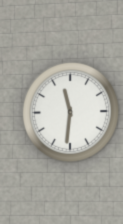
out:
{"hour": 11, "minute": 31}
